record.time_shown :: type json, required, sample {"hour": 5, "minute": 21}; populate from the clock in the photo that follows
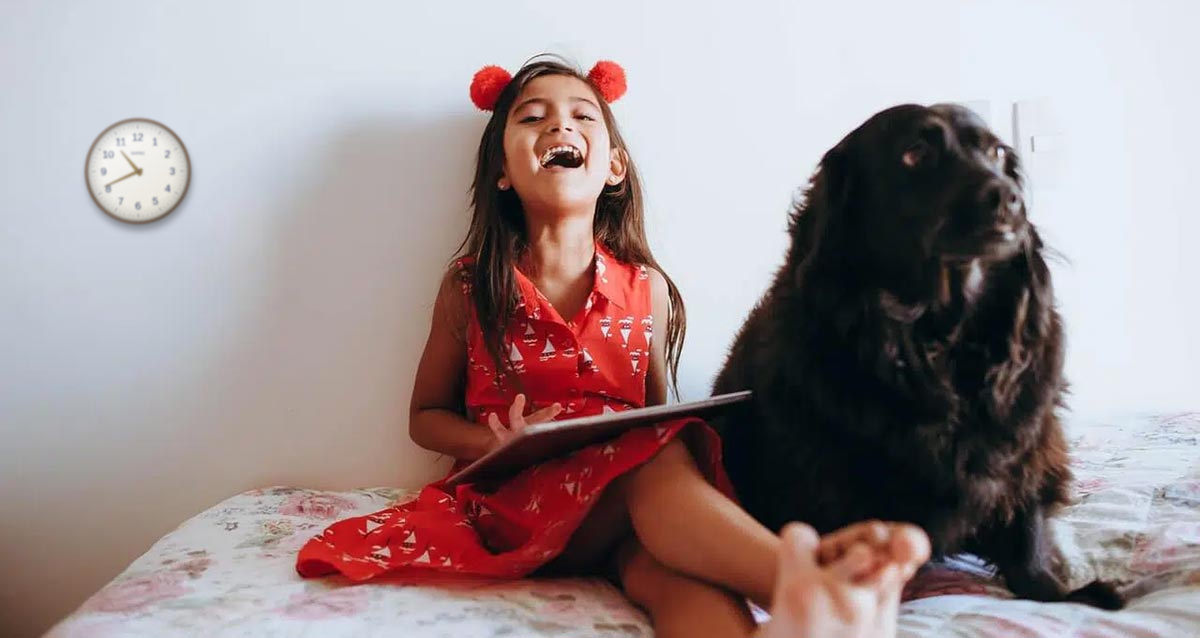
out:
{"hour": 10, "minute": 41}
